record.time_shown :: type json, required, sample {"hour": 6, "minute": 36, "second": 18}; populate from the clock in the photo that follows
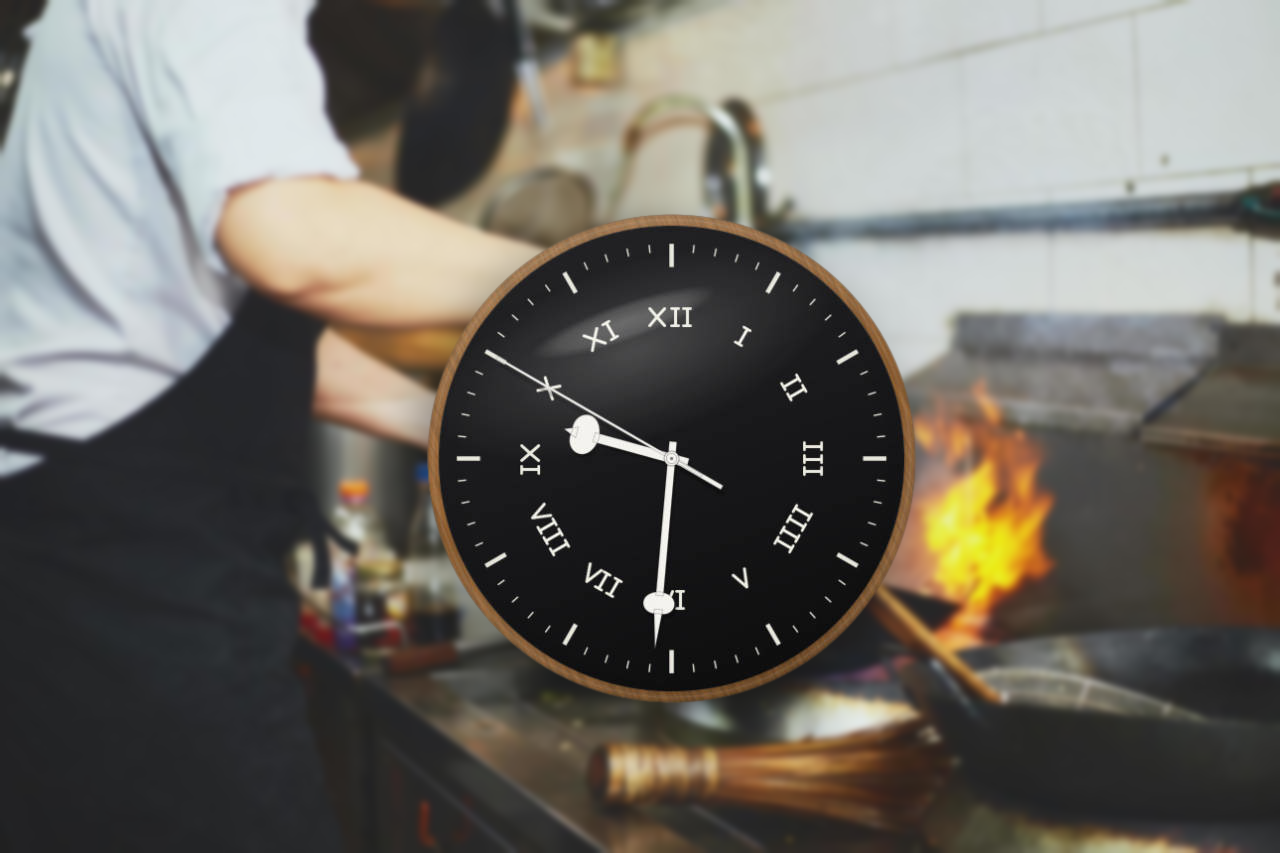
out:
{"hour": 9, "minute": 30, "second": 50}
